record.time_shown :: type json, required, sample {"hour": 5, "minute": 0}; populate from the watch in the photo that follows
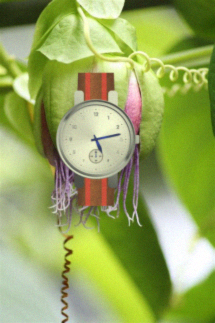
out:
{"hour": 5, "minute": 13}
